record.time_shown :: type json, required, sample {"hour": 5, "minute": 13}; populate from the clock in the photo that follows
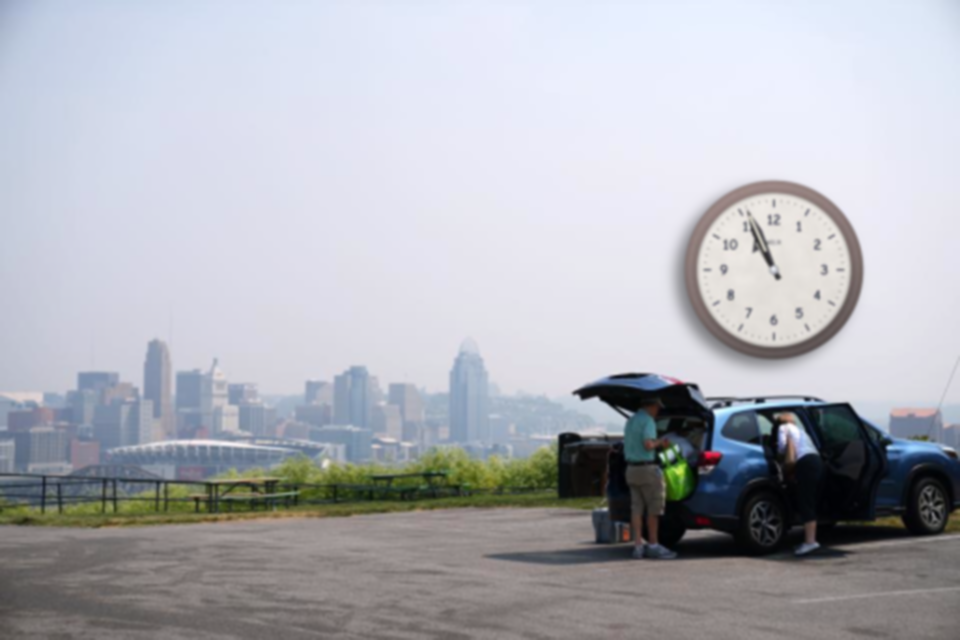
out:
{"hour": 10, "minute": 56}
